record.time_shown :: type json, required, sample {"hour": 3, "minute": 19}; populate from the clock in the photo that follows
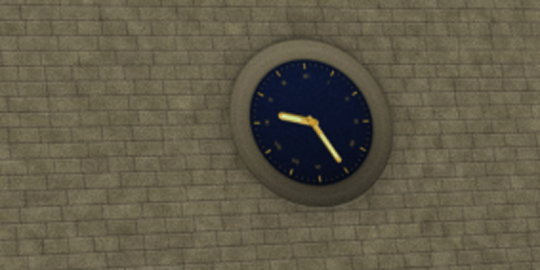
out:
{"hour": 9, "minute": 25}
